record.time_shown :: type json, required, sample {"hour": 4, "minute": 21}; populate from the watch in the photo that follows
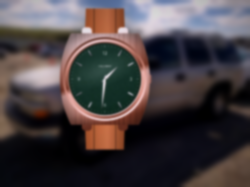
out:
{"hour": 1, "minute": 31}
